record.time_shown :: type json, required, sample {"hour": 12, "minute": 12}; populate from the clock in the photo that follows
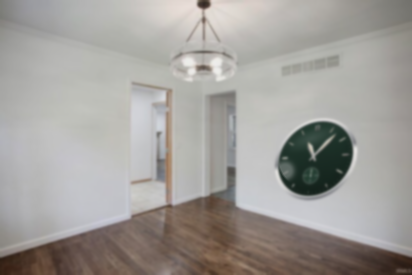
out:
{"hour": 11, "minute": 7}
